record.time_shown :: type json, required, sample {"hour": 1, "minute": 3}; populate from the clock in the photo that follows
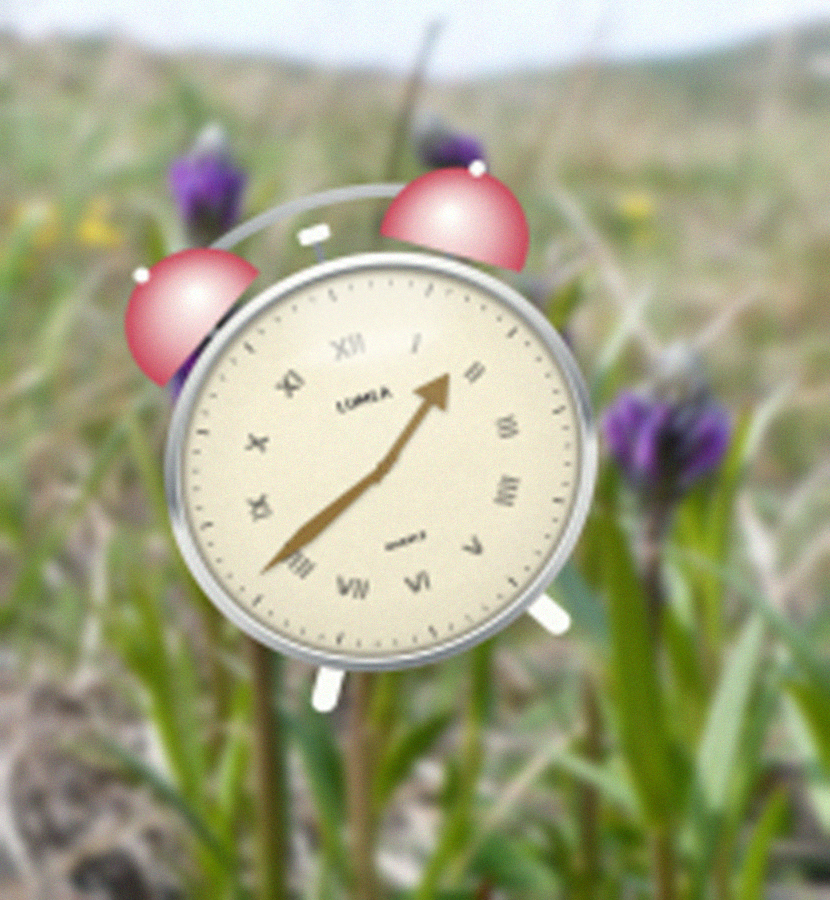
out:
{"hour": 1, "minute": 41}
